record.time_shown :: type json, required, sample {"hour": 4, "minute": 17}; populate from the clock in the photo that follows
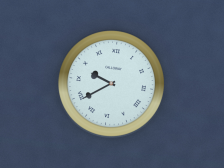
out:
{"hour": 9, "minute": 39}
